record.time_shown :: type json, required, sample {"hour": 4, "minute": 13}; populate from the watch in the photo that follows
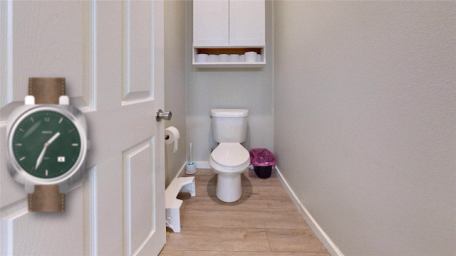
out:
{"hour": 1, "minute": 34}
